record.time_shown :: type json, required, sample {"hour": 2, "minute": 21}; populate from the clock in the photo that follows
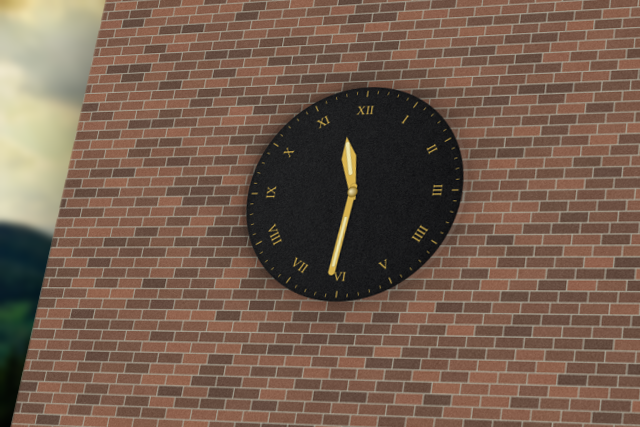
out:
{"hour": 11, "minute": 31}
